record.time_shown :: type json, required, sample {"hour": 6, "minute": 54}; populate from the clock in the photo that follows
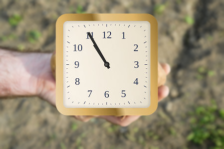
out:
{"hour": 10, "minute": 55}
